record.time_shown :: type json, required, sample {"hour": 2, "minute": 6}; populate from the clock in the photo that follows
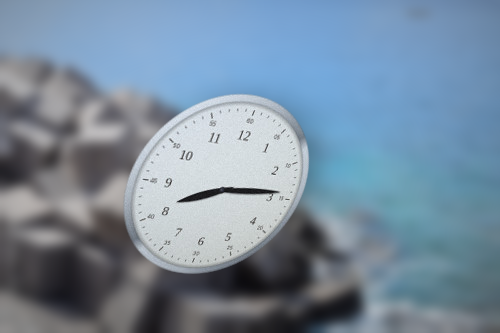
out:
{"hour": 8, "minute": 14}
